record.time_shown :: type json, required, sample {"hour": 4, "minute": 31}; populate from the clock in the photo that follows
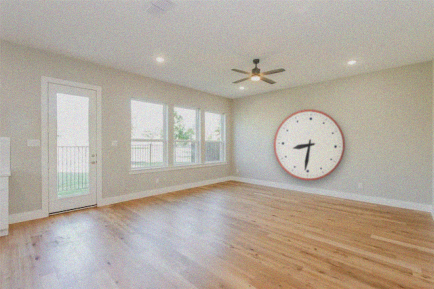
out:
{"hour": 8, "minute": 31}
